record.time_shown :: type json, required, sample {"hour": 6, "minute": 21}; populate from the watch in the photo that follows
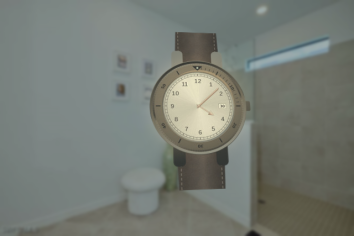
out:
{"hour": 4, "minute": 8}
